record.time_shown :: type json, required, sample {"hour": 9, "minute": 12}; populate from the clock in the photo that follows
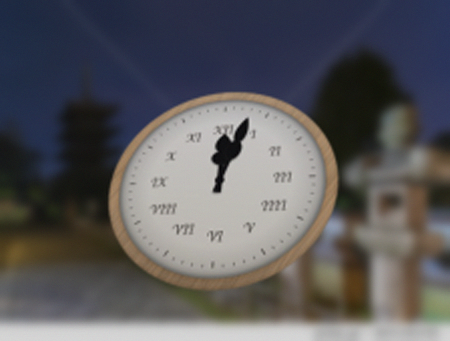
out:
{"hour": 12, "minute": 3}
